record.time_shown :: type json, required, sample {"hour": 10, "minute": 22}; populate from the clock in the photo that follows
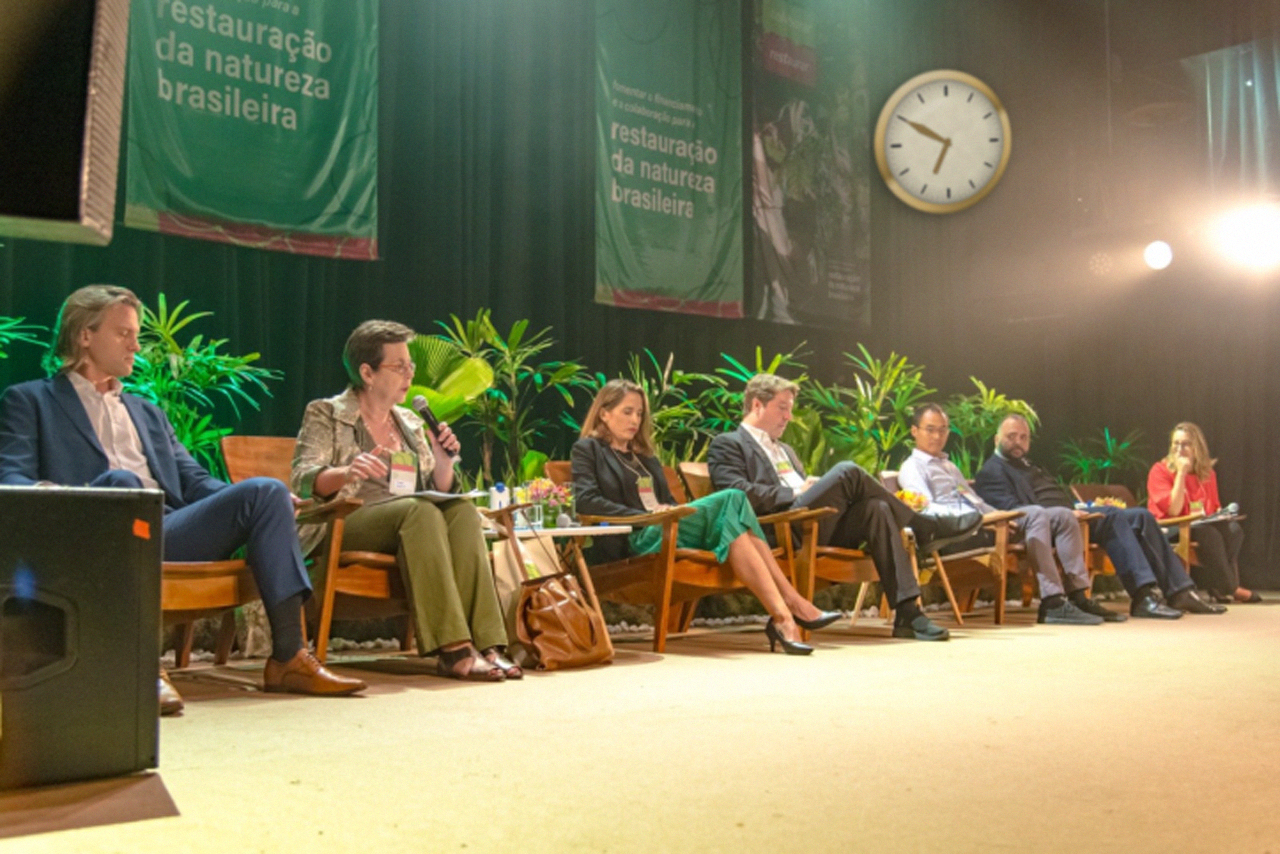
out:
{"hour": 6, "minute": 50}
